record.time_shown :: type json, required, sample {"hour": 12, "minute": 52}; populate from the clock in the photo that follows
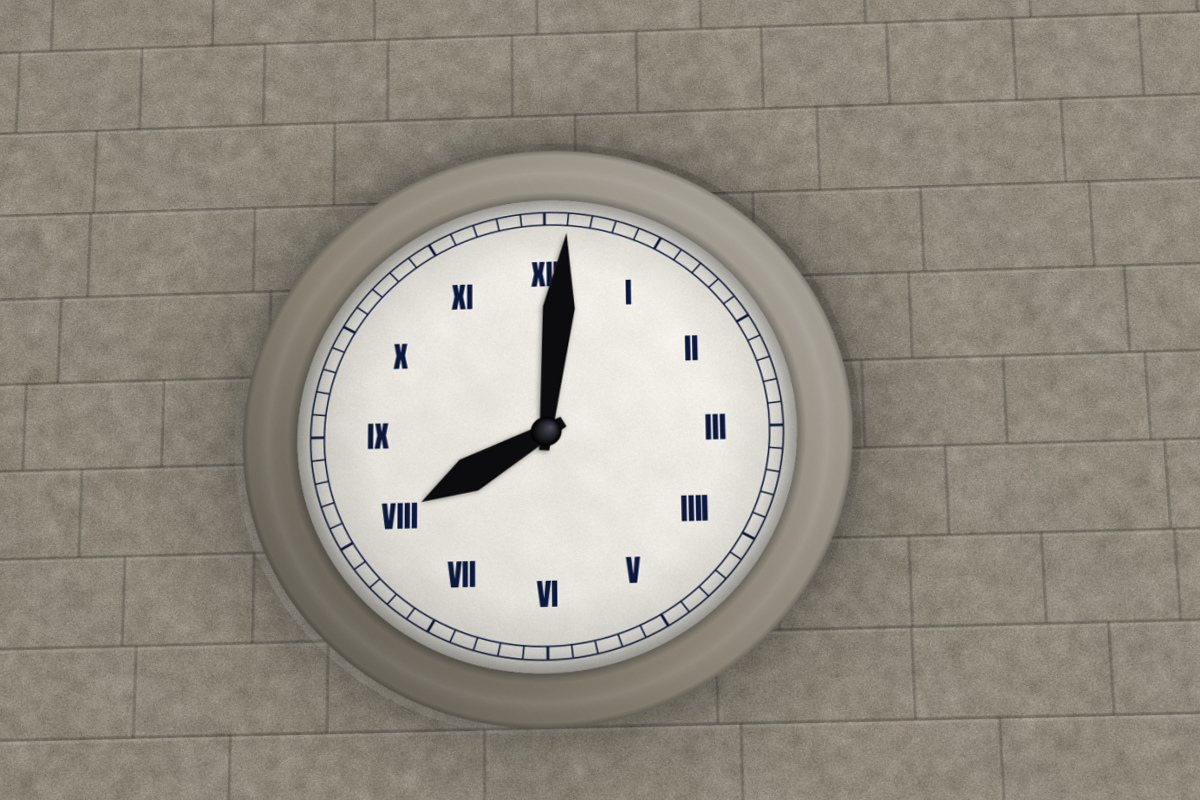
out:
{"hour": 8, "minute": 1}
